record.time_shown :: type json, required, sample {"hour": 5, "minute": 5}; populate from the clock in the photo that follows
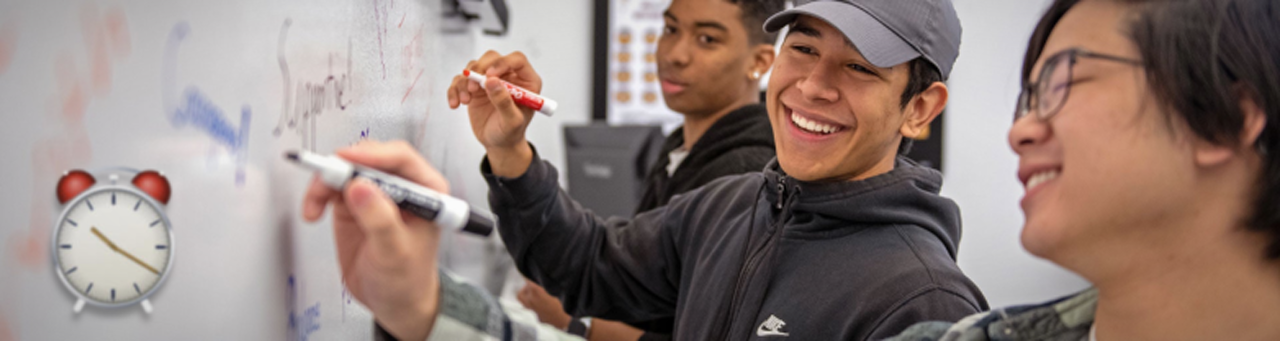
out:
{"hour": 10, "minute": 20}
